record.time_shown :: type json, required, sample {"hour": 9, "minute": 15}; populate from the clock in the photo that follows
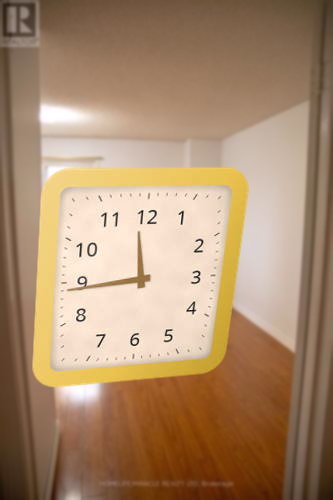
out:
{"hour": 11, "minute": 44}
